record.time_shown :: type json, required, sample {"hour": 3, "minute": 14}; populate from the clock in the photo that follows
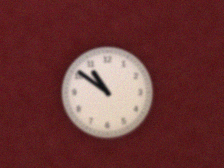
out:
{"hour": 10, "minute": 51}
